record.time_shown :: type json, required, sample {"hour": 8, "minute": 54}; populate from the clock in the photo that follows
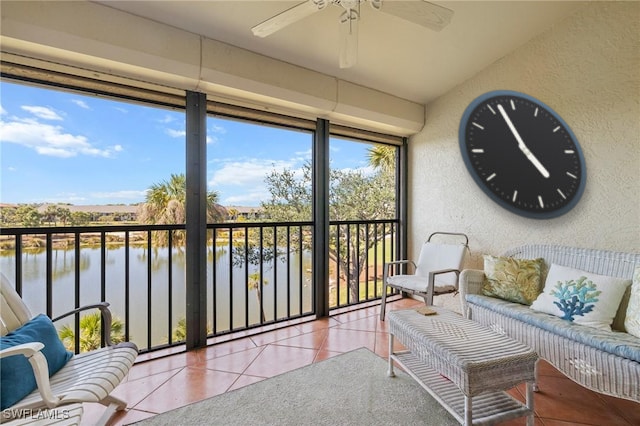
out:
{"hour": 4, "minute": 57}
